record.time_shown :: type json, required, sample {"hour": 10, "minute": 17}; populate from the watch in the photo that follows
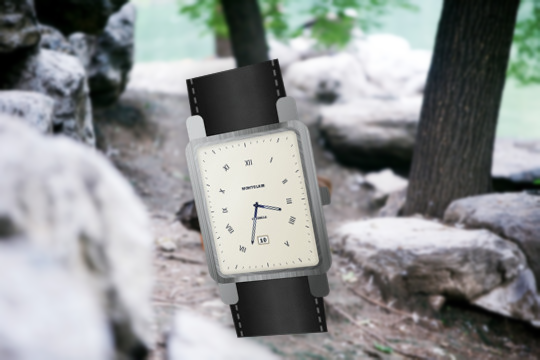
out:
{"hour": 3, "minute": 33}
